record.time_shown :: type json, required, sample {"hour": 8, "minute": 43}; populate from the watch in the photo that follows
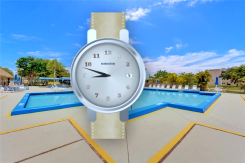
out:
{"hour": 8, "minute": 48}
